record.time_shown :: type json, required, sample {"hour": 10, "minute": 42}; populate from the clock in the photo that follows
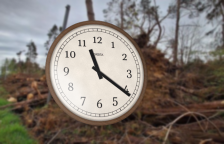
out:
{"hour": 11, "minute": 21}
